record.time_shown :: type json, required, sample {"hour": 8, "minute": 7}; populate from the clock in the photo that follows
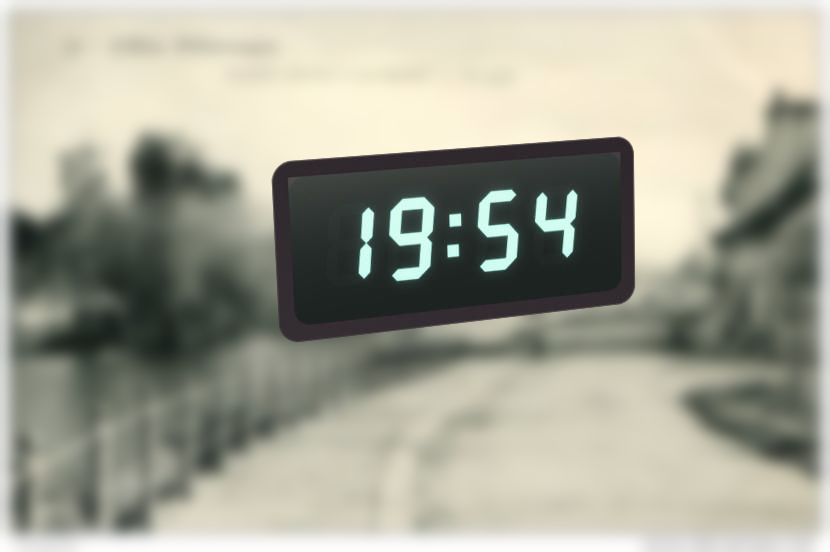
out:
{"hour": 19, "minute": 54}
